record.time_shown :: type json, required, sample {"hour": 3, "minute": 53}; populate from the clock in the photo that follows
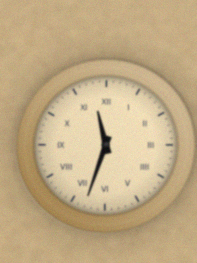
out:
{"hour": 11, "minute": 33}
